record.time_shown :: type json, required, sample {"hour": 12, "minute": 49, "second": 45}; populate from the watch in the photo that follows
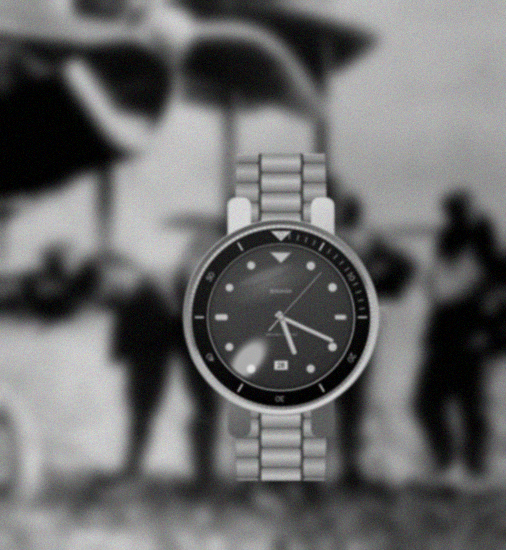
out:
{"hour": 5, "minute": 19, "second": 7}
